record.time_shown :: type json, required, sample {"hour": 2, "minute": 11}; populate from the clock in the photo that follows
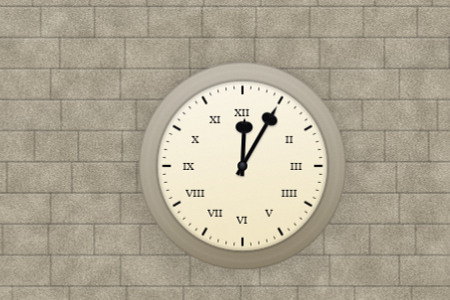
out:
{"hour": 12, "minute": 5}
